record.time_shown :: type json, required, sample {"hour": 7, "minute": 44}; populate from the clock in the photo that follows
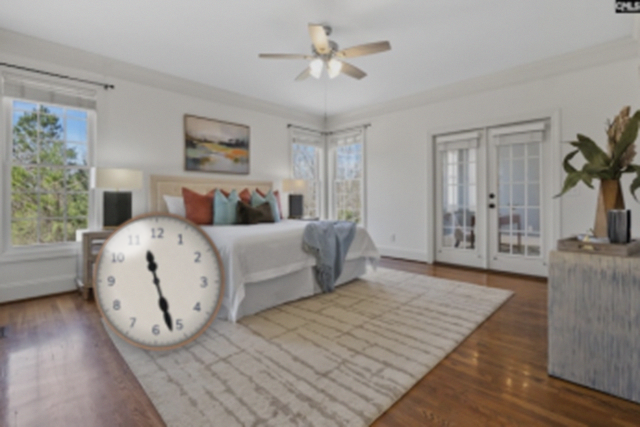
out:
{"hour": 11, "minute": 27}
